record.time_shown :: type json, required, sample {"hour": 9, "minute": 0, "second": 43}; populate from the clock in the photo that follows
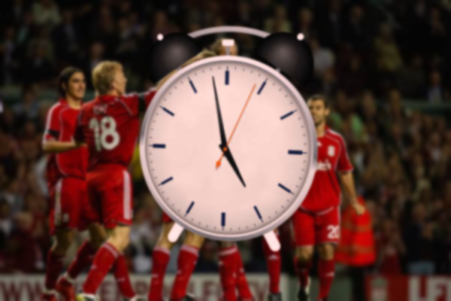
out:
{"hour": 4, "minute": 58, "second": 4}
